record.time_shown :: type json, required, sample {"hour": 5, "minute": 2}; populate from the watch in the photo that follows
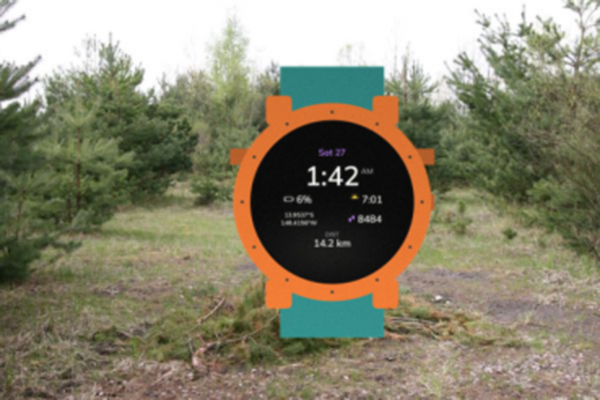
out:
{"hour": 1, "minute": 42}
